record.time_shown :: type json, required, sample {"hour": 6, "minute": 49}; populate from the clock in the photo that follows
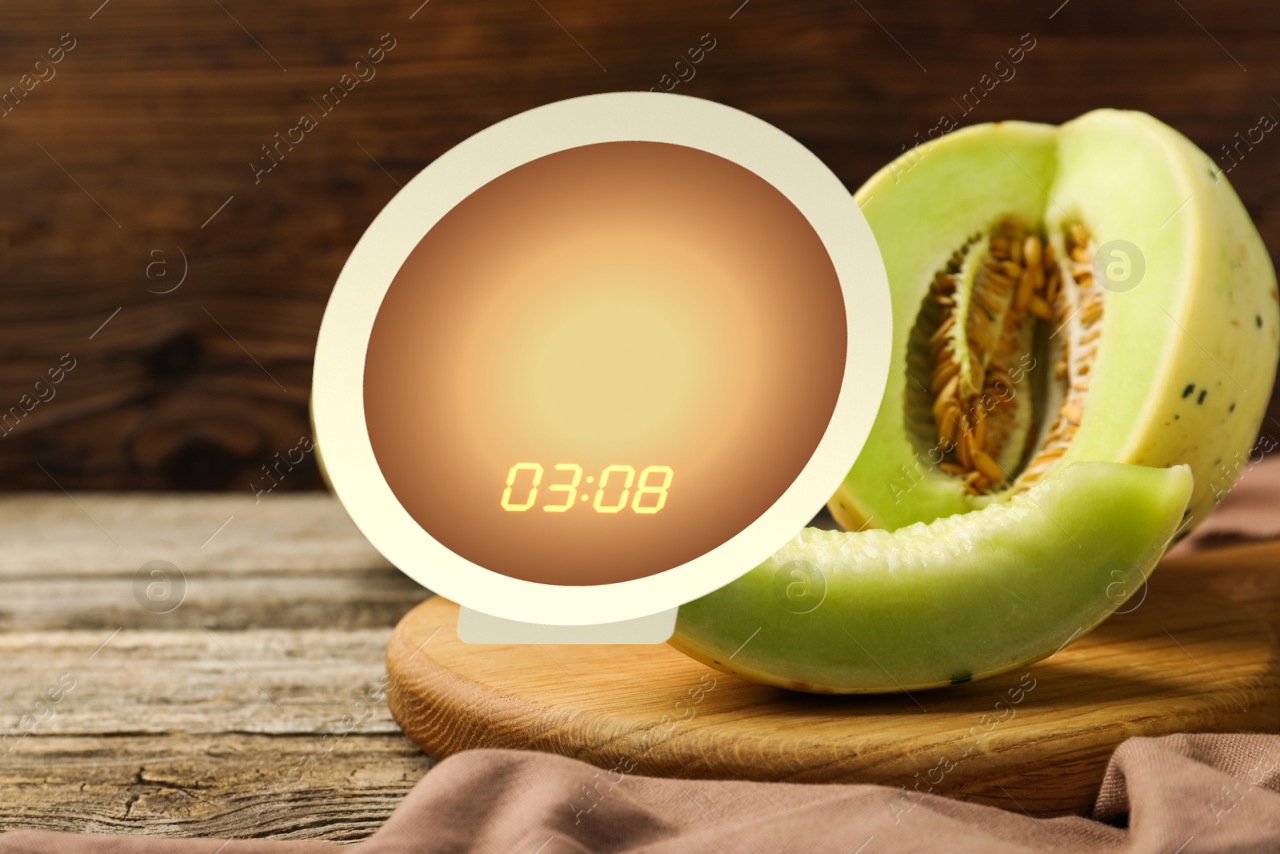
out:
{"hour": 3, "minute": 8}
